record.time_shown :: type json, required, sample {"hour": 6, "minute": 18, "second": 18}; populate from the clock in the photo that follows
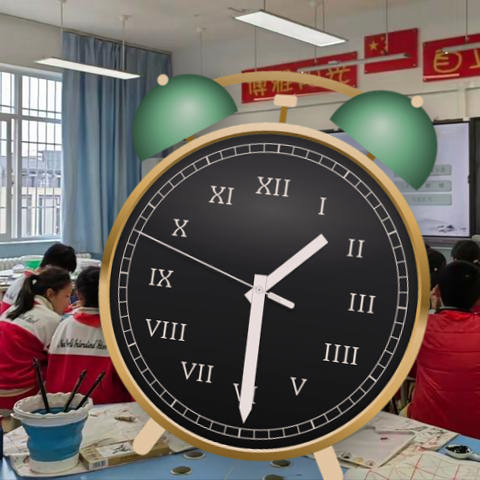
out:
{"hour": 1, "minute": 29, "second": 48}
